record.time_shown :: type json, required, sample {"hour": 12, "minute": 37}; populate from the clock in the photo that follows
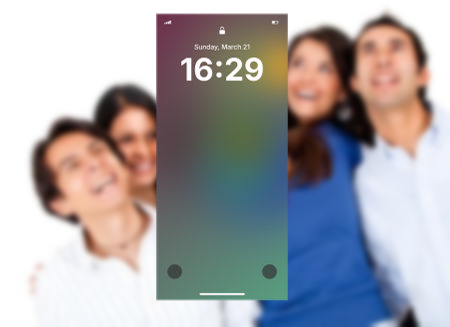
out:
{"hour": 16, "minute": 29}
